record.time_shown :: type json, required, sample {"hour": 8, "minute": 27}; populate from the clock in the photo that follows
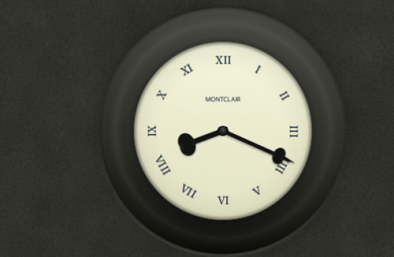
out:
{"hour": 8, "minute": 19}
